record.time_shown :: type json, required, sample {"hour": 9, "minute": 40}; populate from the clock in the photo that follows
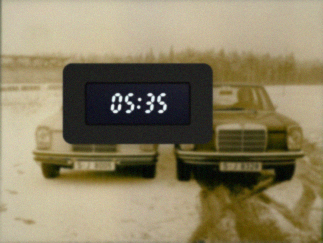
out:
{"hour": 5, "minute": 35}
